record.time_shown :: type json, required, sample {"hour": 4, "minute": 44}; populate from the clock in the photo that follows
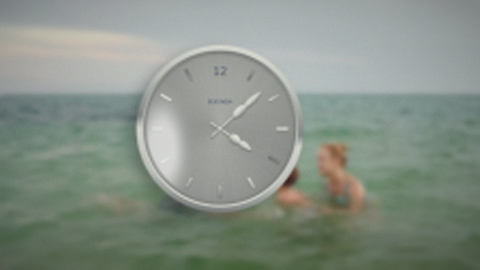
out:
{"hour": 4, "minute": 8}
